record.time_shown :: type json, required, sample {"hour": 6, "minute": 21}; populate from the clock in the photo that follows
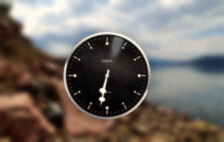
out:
{"hour": 6, "minute": 32}
